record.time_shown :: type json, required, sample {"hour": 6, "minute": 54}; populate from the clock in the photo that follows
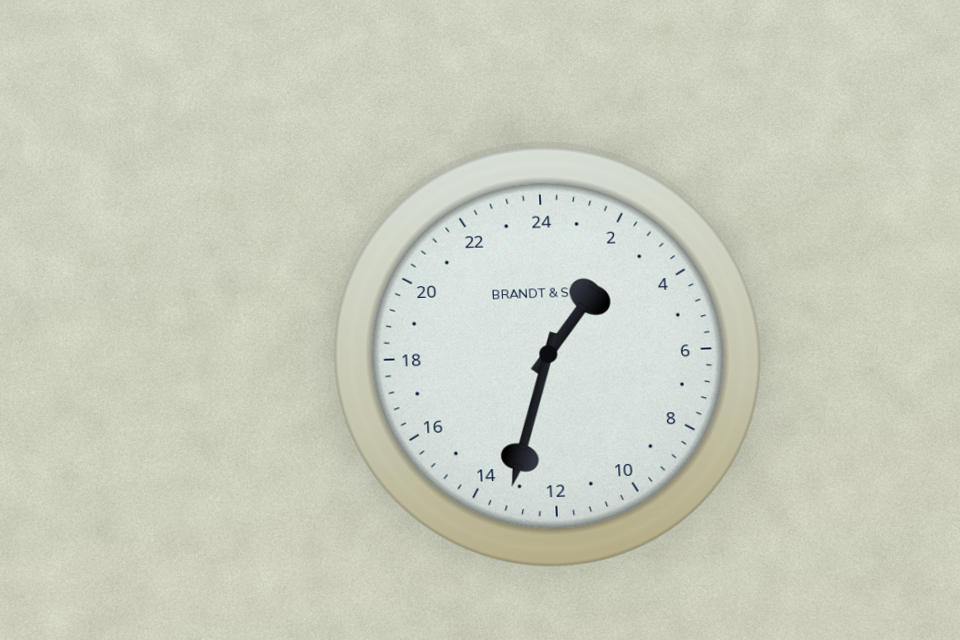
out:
{"hour": 2, "minute": 33}
